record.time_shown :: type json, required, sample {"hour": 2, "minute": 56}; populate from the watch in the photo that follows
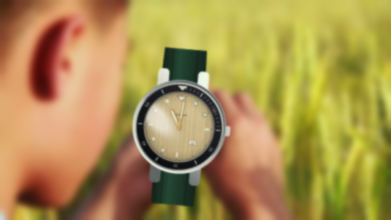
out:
{"hour": 11, "minute": 1}
